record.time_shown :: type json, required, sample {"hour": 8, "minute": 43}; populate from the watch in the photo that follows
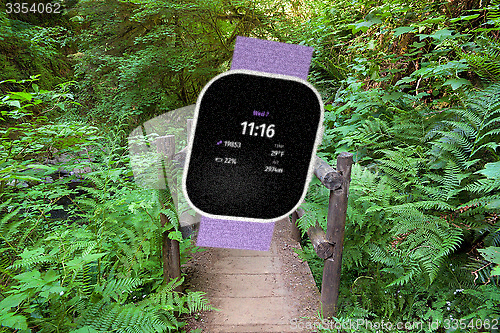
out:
{"hour": 11, "minute": 16}
